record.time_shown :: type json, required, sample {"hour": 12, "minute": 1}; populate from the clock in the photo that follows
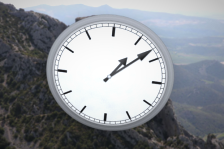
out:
{"hour": 1, "minute": 8}
